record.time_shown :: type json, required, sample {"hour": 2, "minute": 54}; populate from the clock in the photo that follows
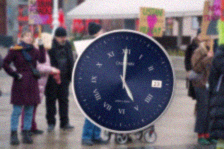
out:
{"hour": 5, "minute": 0}
